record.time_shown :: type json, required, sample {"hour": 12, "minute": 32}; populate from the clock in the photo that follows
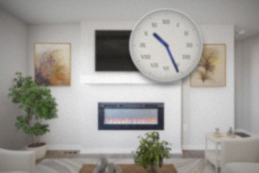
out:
{"hour": 10, "minute": 26}
